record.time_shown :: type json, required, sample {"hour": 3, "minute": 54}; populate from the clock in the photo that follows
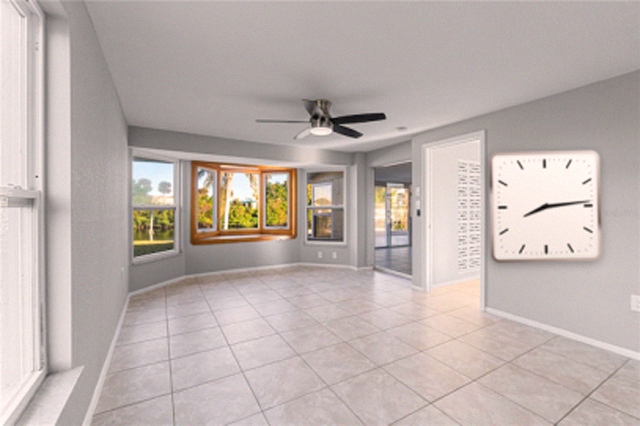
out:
{"hour": 8, "minute": 14}
